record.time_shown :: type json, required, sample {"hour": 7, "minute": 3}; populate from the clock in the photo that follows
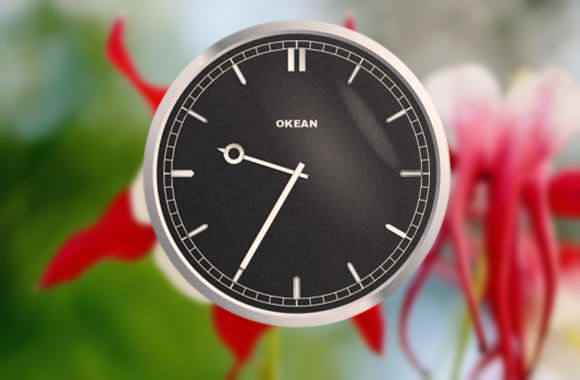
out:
{"hour": 9, "minute": 35}
